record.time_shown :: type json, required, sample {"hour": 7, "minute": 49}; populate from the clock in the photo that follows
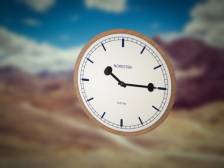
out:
{"hour": 10, "minute": 15}
